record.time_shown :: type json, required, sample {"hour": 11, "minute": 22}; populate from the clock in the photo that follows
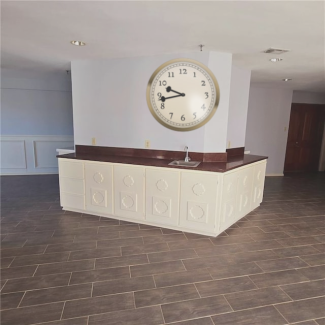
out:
{"hour": 9, "minute": 43}
